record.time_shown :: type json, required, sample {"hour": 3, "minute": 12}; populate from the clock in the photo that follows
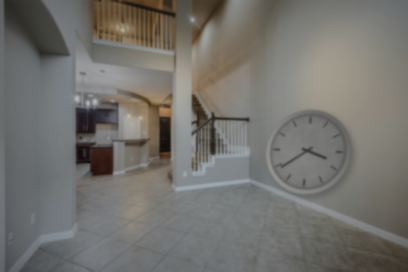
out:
{"hour": 3, "minute": 39}
